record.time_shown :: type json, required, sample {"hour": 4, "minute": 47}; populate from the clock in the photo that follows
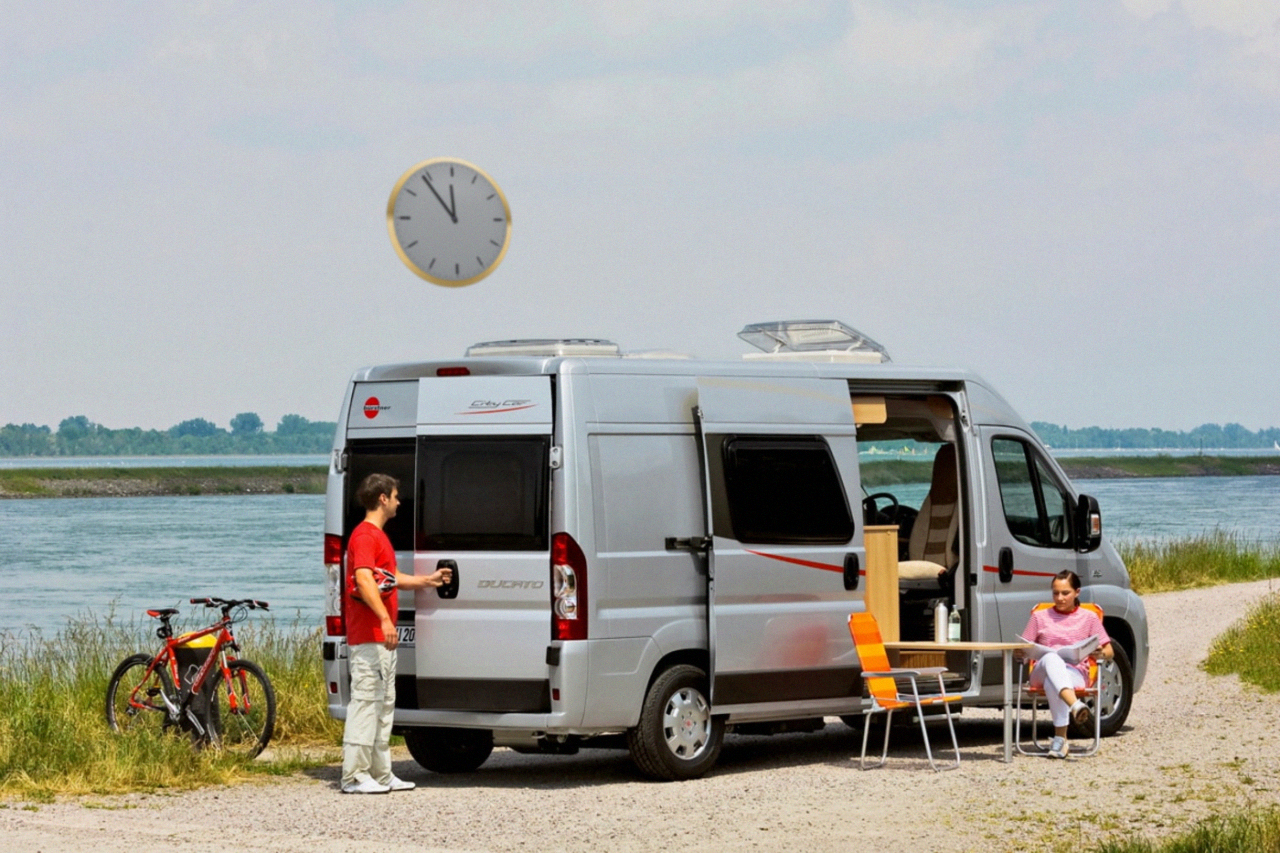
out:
{"hour": 11, "minute": 54}
